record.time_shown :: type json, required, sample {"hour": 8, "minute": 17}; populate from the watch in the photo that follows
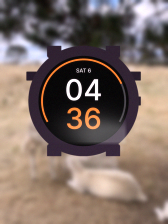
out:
{"hour": 4, "minute": 36}
